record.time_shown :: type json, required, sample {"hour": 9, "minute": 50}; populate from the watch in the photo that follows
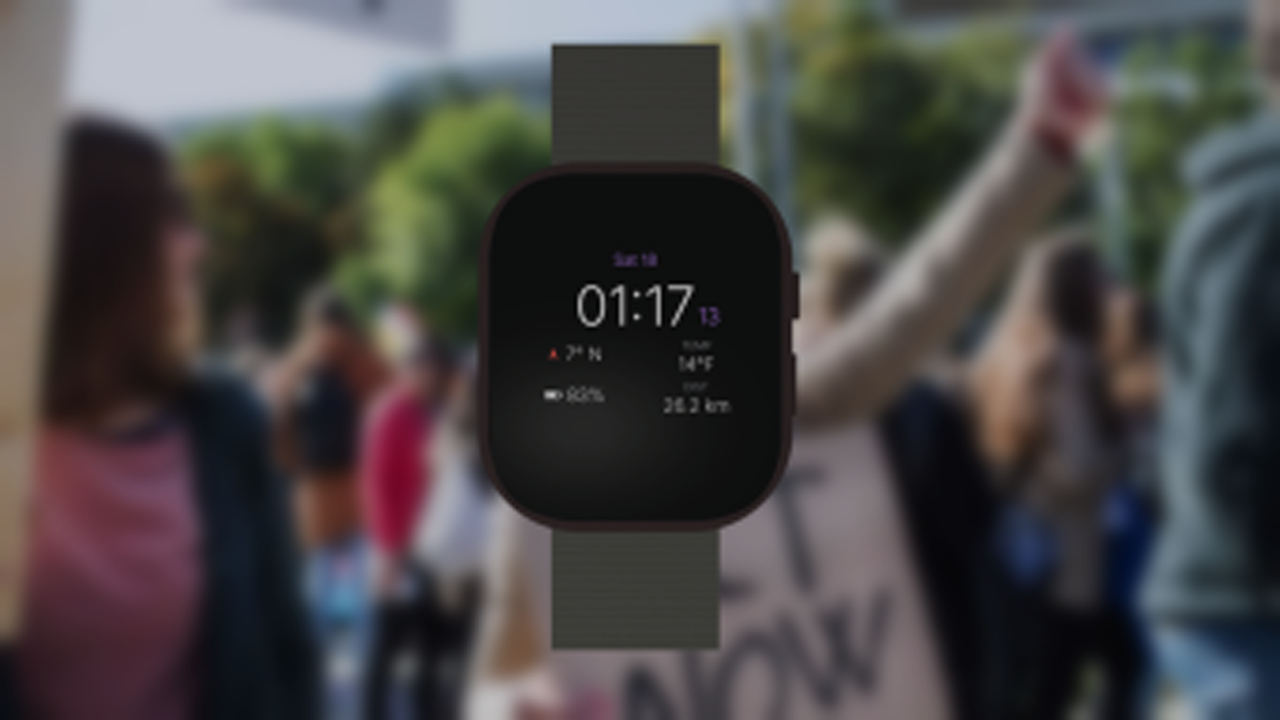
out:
{"hour": 1, "minute": 17}
